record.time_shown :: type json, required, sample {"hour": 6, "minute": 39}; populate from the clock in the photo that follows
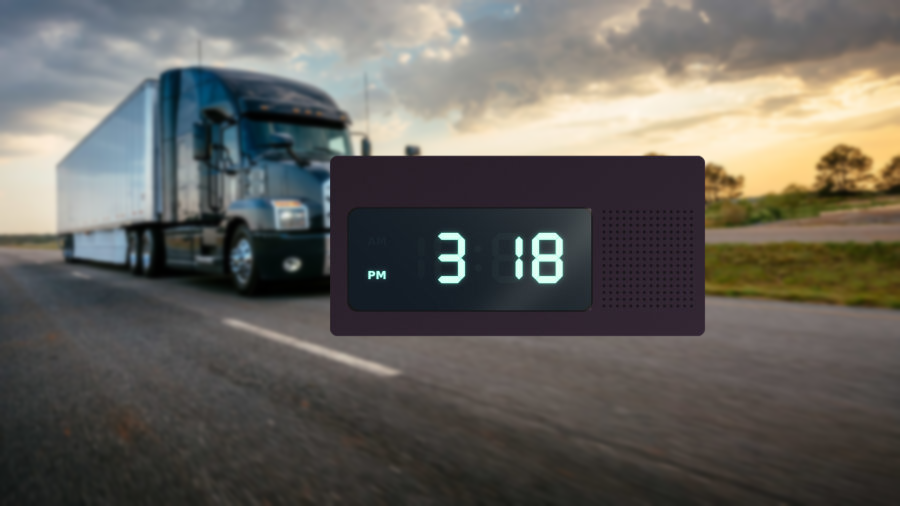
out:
{"hour": 3, "minute": 18}
